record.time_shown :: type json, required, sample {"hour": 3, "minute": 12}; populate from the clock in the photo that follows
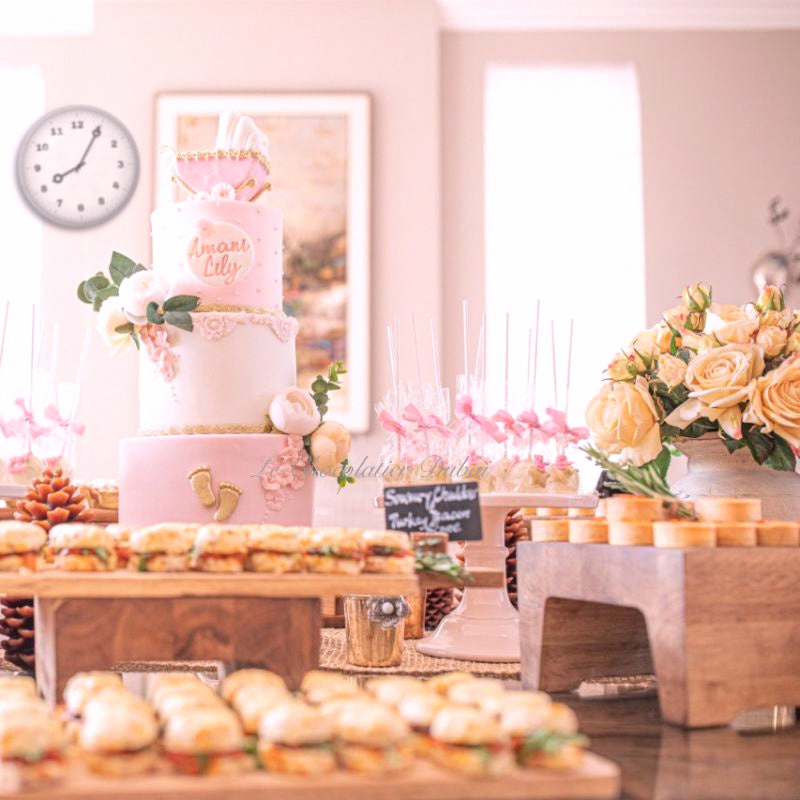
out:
{"hour": 8, "minute": 5}
